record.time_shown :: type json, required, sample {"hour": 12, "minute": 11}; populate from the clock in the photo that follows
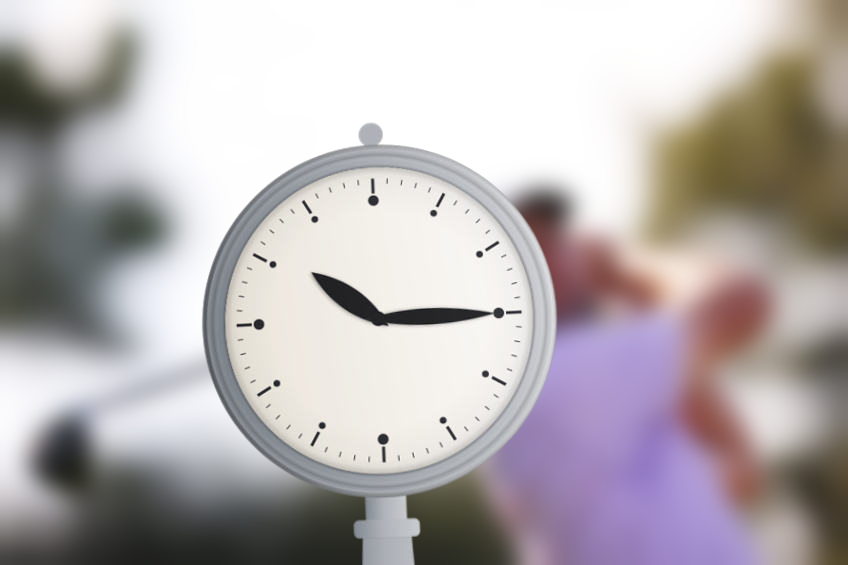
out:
{"hour": 10, "minute": 15}
